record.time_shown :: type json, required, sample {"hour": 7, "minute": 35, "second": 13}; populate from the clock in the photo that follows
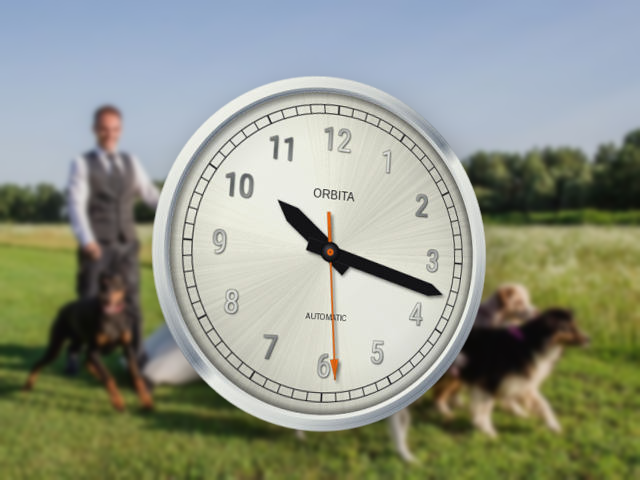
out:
{"hour": 10, "minute": 17, "second": 29}
